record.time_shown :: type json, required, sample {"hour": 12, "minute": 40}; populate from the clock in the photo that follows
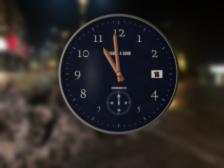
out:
{"hour": 10, "minute": 59}
